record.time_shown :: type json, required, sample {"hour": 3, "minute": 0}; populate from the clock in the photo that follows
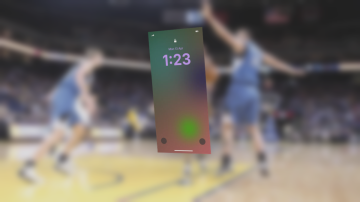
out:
{"hour": 1, "minute": 23}
